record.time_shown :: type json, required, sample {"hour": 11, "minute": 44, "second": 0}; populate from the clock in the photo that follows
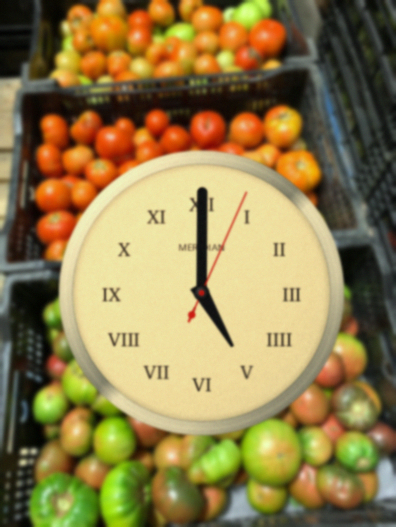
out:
{"hour": 5, "minute": 0, "second": 4}
